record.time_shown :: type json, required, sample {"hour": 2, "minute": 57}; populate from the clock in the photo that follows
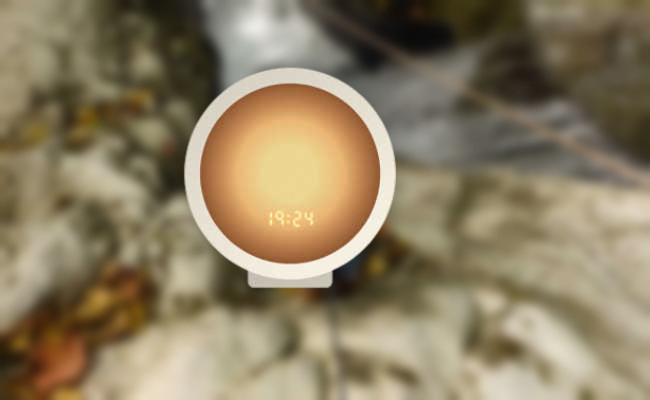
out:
{"hour": 19, "minute": 24}
